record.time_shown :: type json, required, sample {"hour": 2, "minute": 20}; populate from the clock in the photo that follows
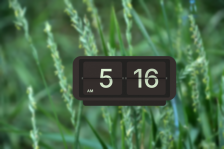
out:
{"hour": 5, "minute": 16}
